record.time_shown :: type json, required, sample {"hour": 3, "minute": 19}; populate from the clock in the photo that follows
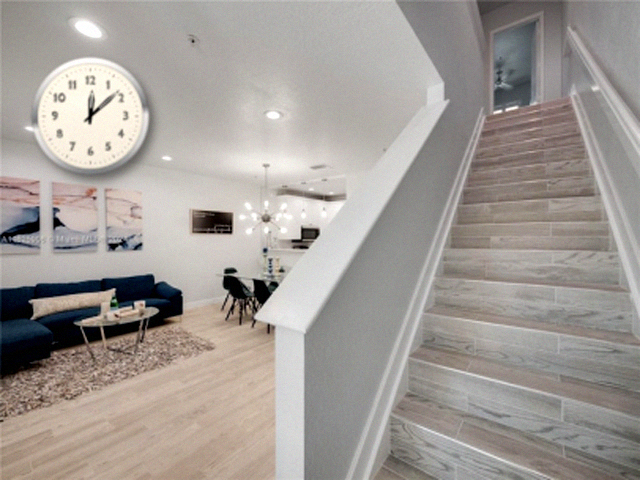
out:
{"hour": 12, "minute": 8}
